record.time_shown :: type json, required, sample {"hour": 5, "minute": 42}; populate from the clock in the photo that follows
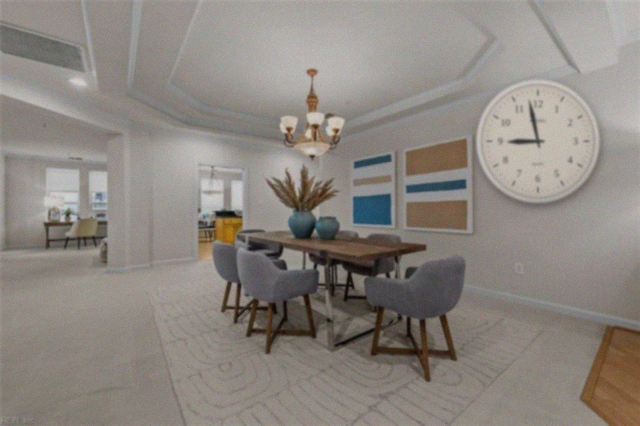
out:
{"hour": 8, "minute": 58}
